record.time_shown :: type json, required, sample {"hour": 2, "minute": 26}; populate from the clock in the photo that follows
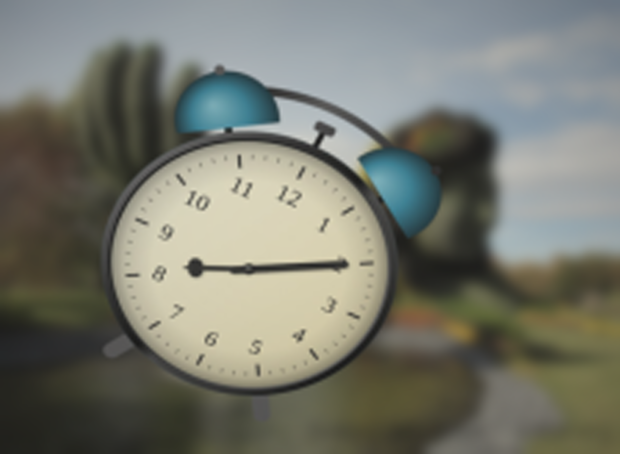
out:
{"hour": 8, "minute": 10}
